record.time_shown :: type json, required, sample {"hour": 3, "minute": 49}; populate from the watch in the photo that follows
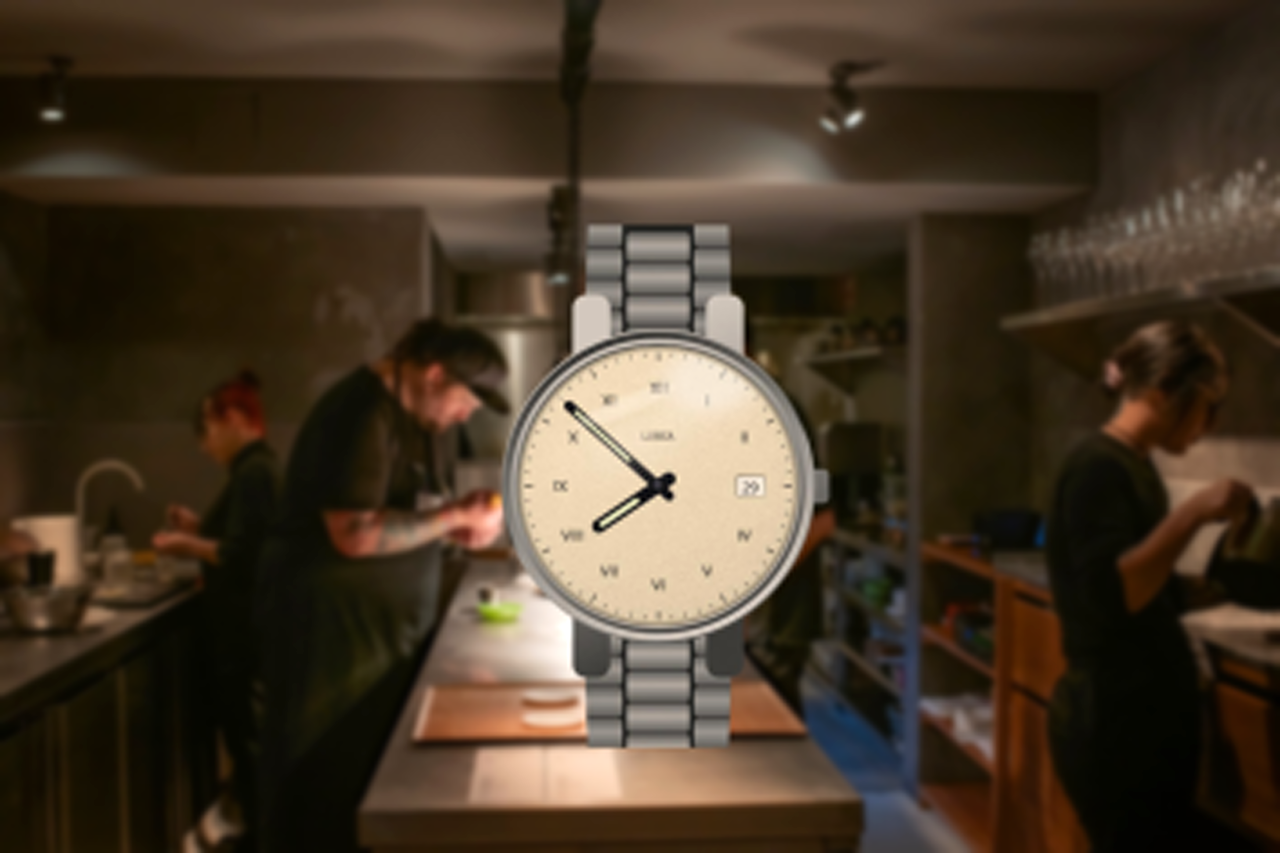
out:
{"hour": 7, "minute": 52}
